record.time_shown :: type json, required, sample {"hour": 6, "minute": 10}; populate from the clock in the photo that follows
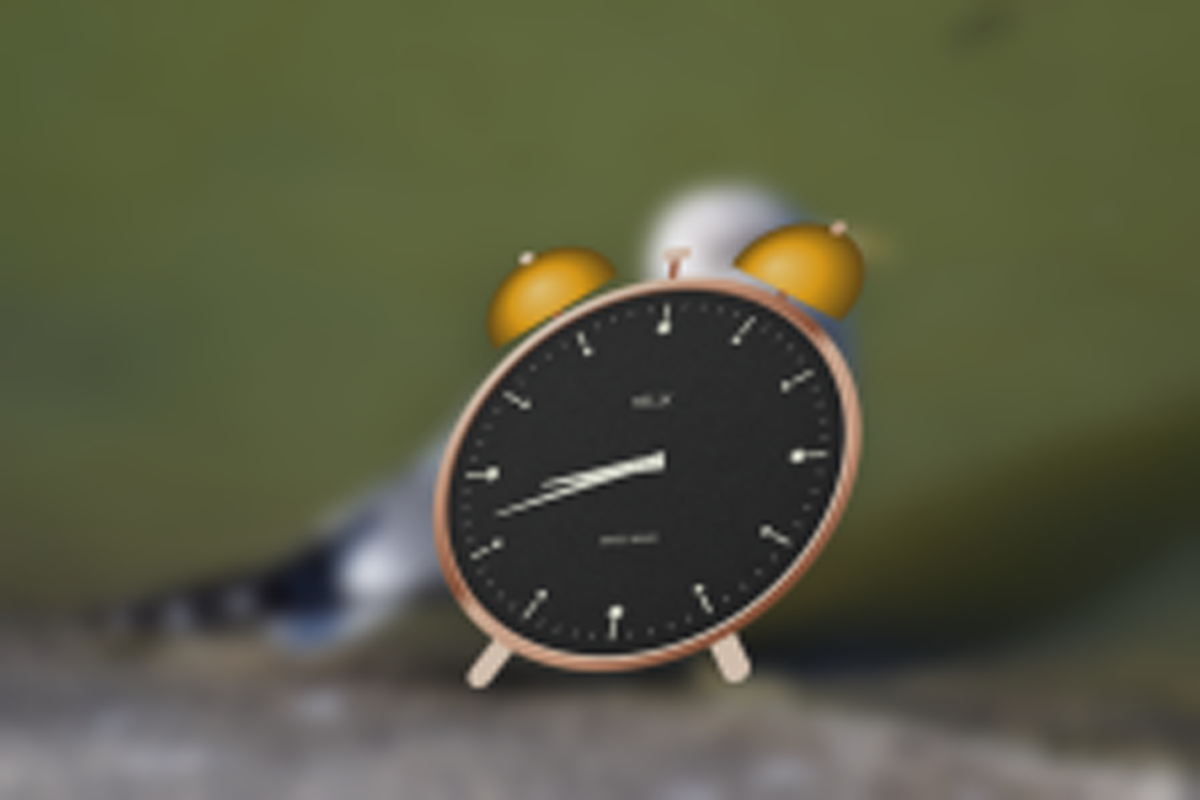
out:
{"hour": 8, "minute": 42}
